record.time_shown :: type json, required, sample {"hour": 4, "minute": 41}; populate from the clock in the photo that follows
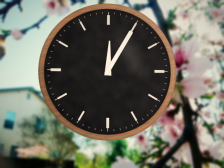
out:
{"hour": 12, "minute": 5}
